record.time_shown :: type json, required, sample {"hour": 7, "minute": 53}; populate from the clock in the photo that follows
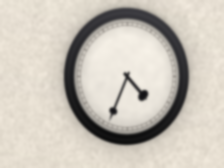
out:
{"hour": 4, "minute": 34}
